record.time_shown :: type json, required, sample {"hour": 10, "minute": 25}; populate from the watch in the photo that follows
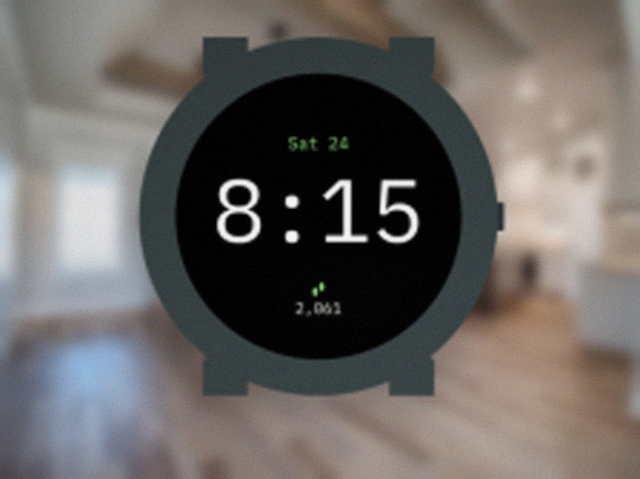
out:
{"hour": 8, "minute": 15}
